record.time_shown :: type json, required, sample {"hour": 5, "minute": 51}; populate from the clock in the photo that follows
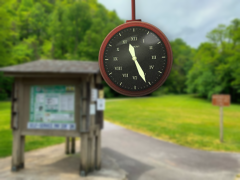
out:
{"hour": 11, "minute": 26}
